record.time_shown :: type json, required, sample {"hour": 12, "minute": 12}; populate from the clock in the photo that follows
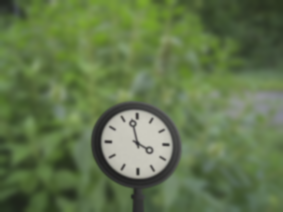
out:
{"hour": 3, "minute": 58}
